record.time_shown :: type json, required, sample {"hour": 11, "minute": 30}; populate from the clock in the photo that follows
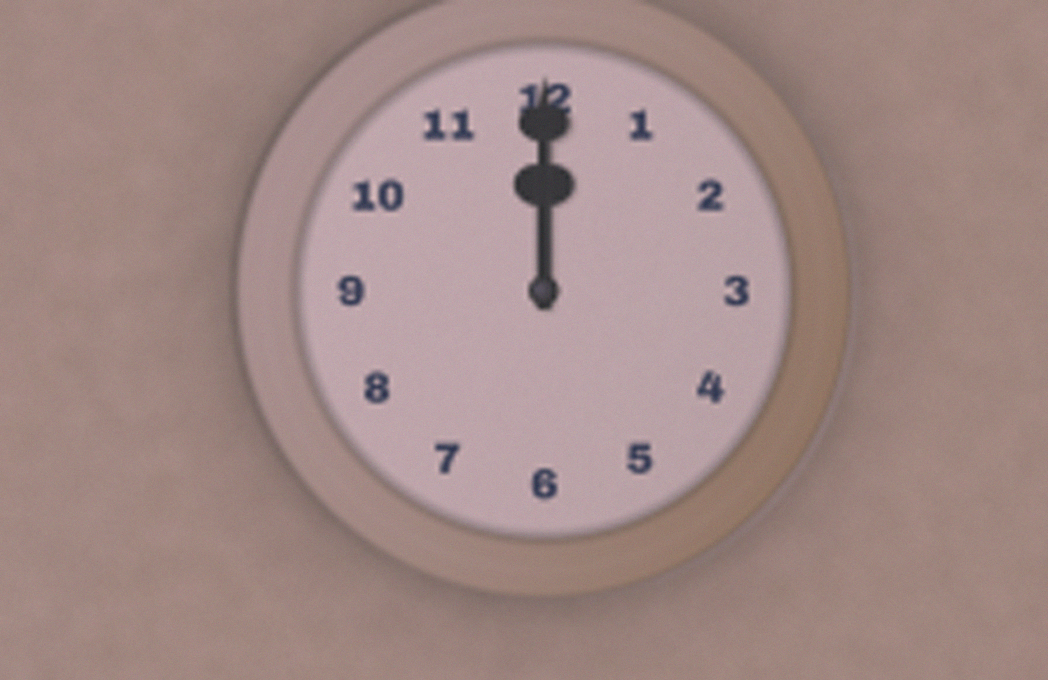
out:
{"hour": 12, "minute": 0}
